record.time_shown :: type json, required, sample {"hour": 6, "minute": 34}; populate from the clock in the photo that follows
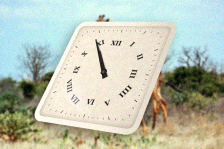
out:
{"hour": 10, "minute": 54}
